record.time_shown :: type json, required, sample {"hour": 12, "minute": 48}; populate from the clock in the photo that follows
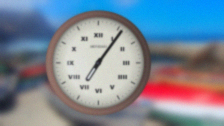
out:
{"hour": 7, "minute": 6}
